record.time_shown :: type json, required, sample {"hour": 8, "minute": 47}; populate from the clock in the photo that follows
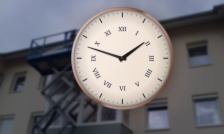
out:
{"hour": 1, "minute": 48}
